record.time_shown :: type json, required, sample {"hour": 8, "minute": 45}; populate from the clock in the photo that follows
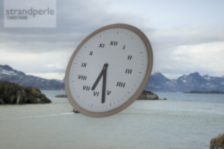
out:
{"hour": 6, "minute": 27}
